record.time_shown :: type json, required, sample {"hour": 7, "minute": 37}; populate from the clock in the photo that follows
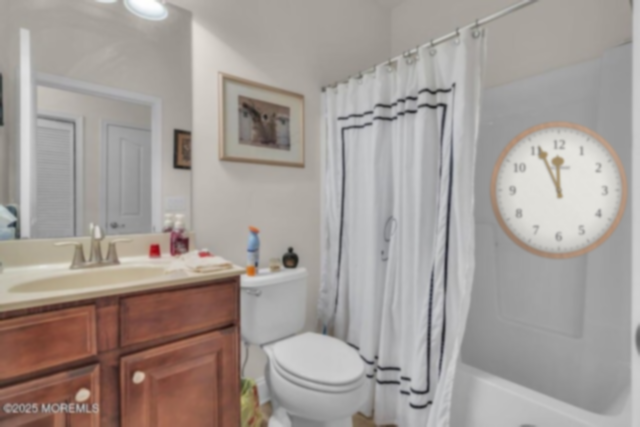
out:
{"hour": 11, "minute": 56}
